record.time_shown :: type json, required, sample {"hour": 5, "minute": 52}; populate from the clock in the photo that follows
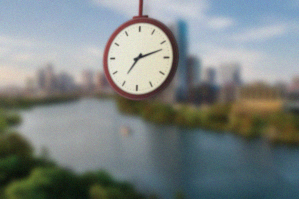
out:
{"hour": 7, "minute": 12}
